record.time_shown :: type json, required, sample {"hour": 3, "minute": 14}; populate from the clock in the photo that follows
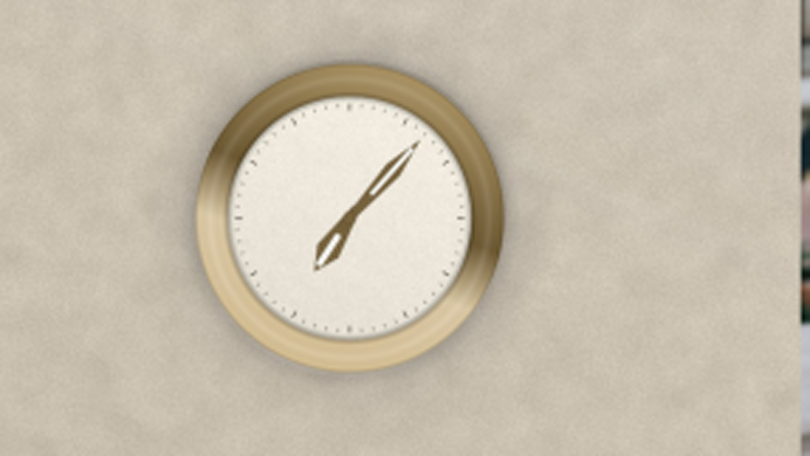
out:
{"hour": 7, "minute": 7}
